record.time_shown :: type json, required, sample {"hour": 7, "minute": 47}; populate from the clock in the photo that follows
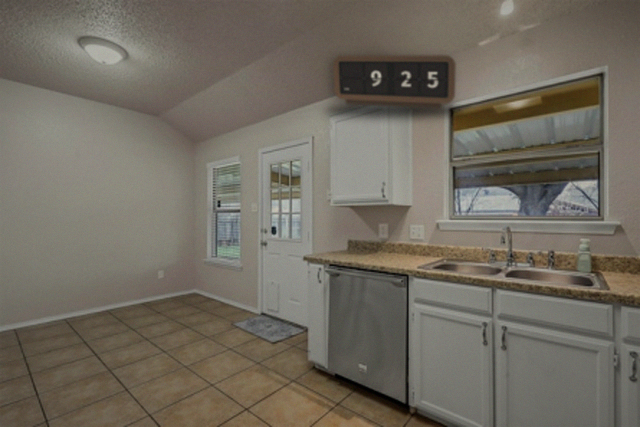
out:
{"hour": 9, "minute": 25}
